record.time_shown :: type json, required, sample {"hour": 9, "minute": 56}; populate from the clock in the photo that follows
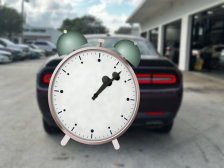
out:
{"hour": 1, "minute": 7}
